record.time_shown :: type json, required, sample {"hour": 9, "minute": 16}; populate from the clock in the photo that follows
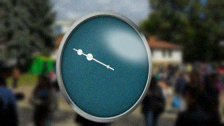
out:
{"hour": 9, "minute": 49}
